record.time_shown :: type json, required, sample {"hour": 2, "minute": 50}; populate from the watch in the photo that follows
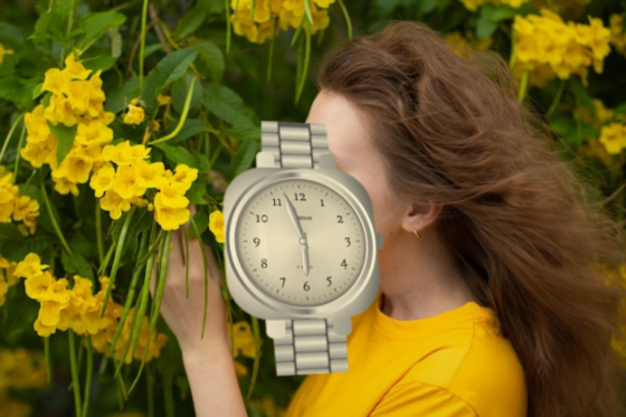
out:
{"hour": 5, "minute": 57}
